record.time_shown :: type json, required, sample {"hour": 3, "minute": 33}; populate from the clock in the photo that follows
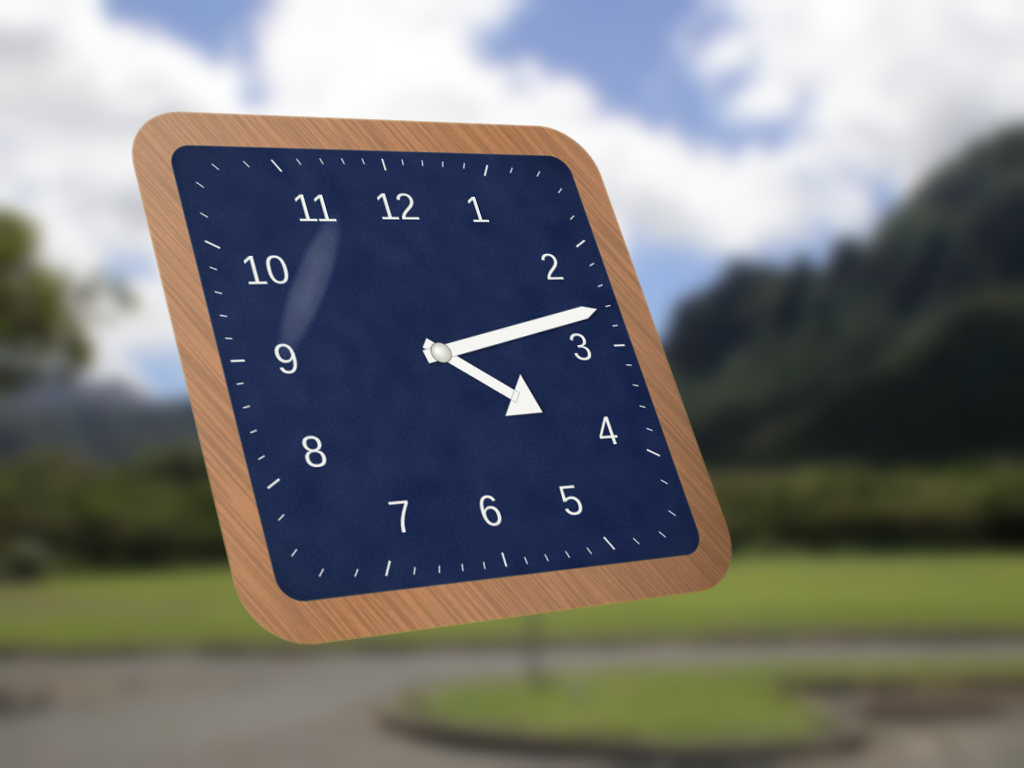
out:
{"hour": 4, "minute": 13}
